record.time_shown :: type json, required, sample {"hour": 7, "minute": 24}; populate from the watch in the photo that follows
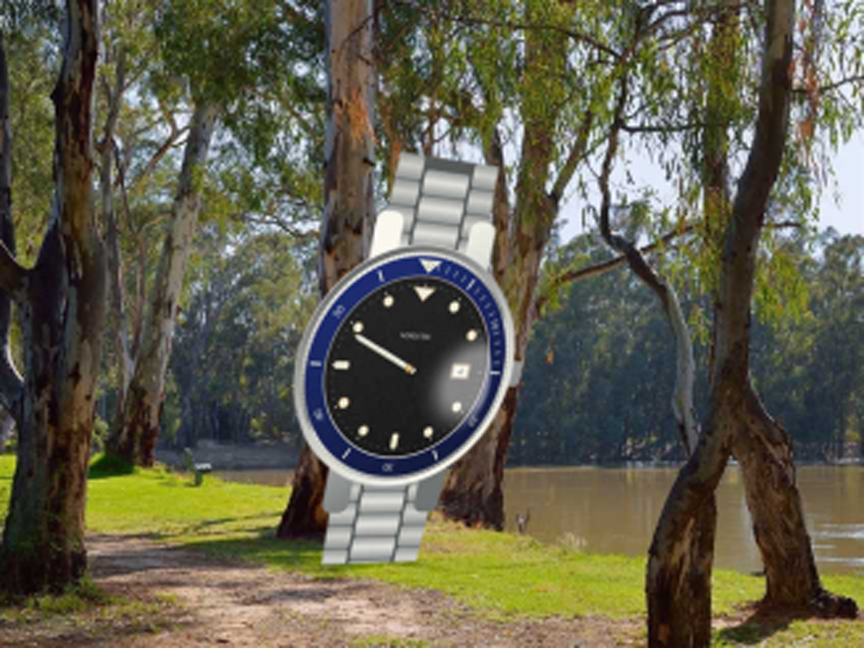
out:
{"hour": 9, "minute": 49}
